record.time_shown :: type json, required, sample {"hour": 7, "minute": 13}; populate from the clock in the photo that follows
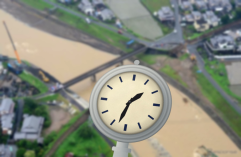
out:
{"hour": 1, "minute": 33}
